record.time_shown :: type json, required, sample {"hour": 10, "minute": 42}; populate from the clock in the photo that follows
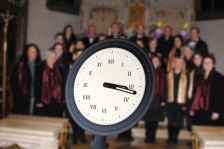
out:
{"hour": 3, "minute": 17}
